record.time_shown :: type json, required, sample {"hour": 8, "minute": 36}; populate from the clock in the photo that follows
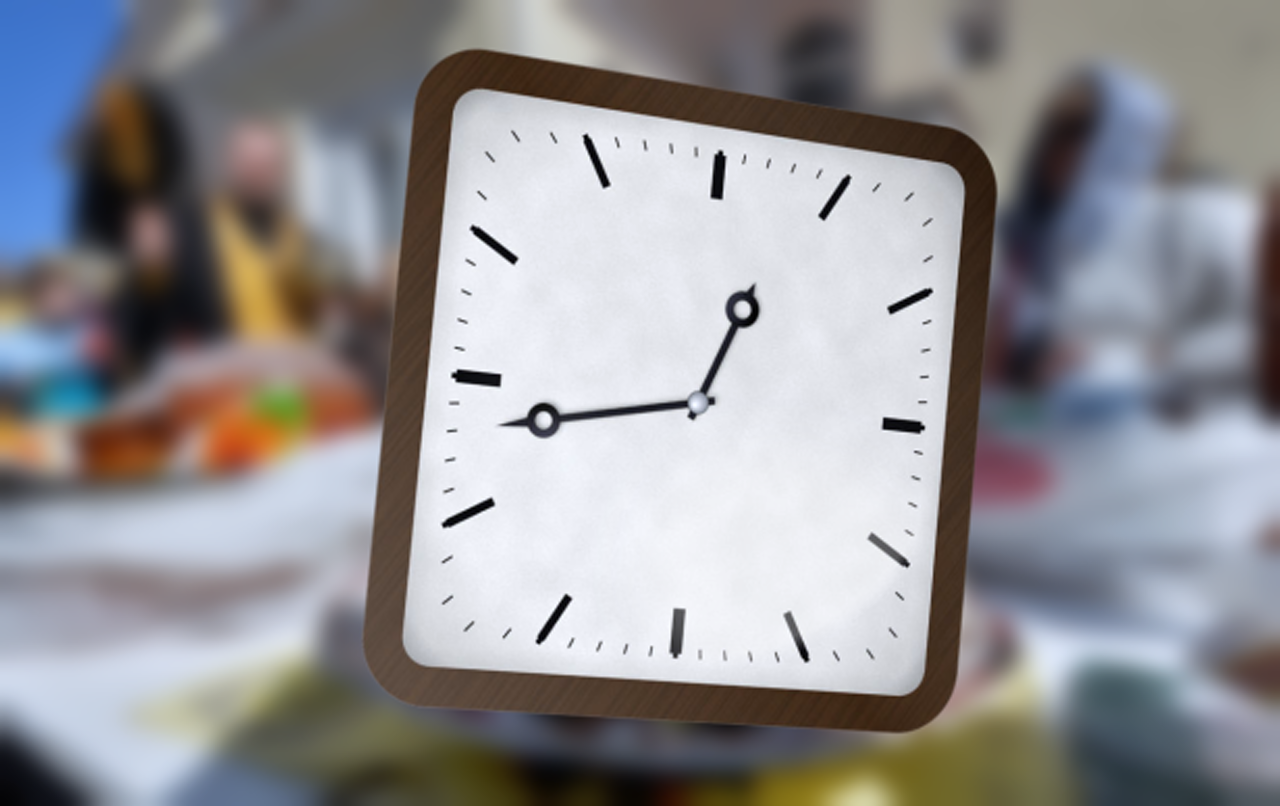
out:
{"hour": 12, "minute": 43}
